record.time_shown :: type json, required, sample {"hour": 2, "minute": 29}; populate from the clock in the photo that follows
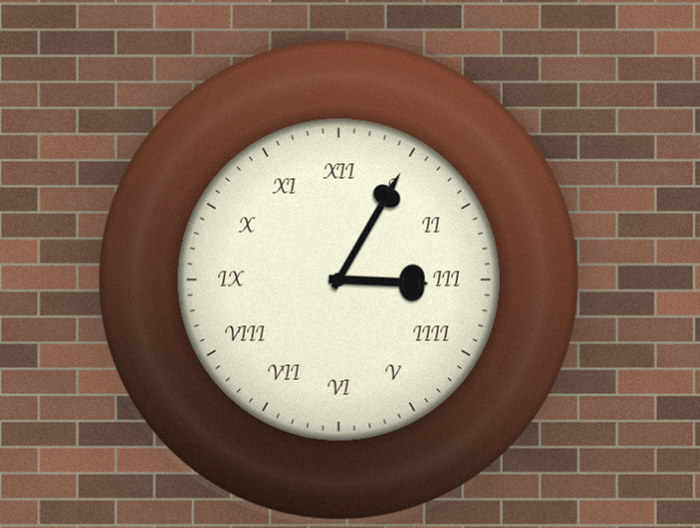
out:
{"hour": 3, "minute": 5}
